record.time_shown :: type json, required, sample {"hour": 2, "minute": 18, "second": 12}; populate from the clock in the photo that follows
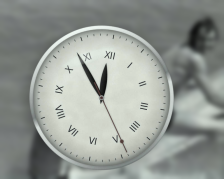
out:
{"hour": 11, "minute": 53, "second": 24}
